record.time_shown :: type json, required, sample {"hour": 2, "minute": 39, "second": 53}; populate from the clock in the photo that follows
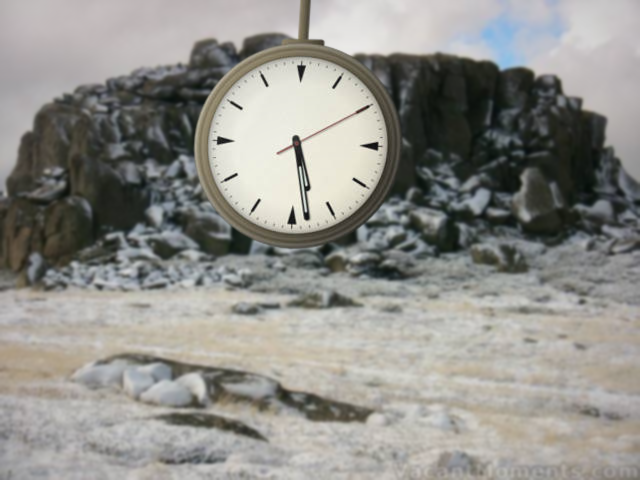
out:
{"hour": 5, "minute": 28, "second": 10}
